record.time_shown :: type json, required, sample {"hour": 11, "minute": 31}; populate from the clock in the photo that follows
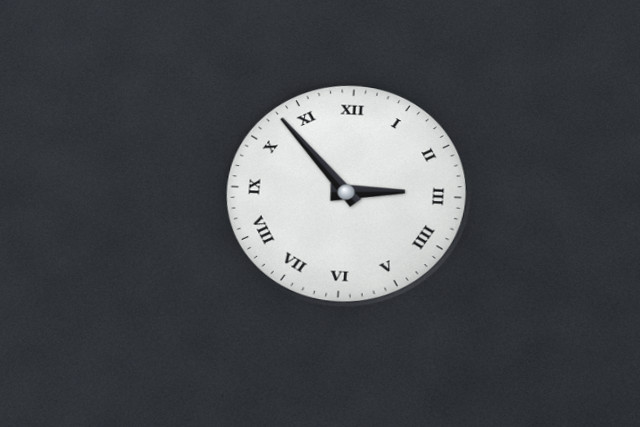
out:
{"hour": 2, "minute": 53}
